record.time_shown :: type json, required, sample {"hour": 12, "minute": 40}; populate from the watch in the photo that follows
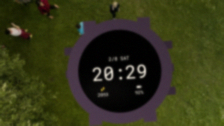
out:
{"hour": 20, "minute": 29}
